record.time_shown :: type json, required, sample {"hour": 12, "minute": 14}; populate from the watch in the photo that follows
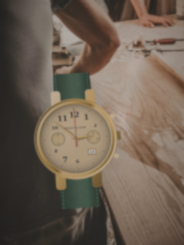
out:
{"hour": 2, "minute": 52}
